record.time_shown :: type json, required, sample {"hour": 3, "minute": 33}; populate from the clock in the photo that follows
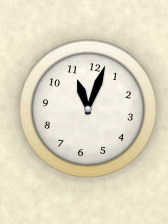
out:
{"hour": 11, "minute": 2}
